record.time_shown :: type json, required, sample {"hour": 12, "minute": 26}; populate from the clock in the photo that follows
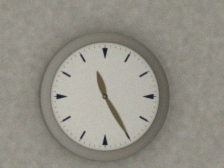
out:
{"hour": 11, "minute": 25}
